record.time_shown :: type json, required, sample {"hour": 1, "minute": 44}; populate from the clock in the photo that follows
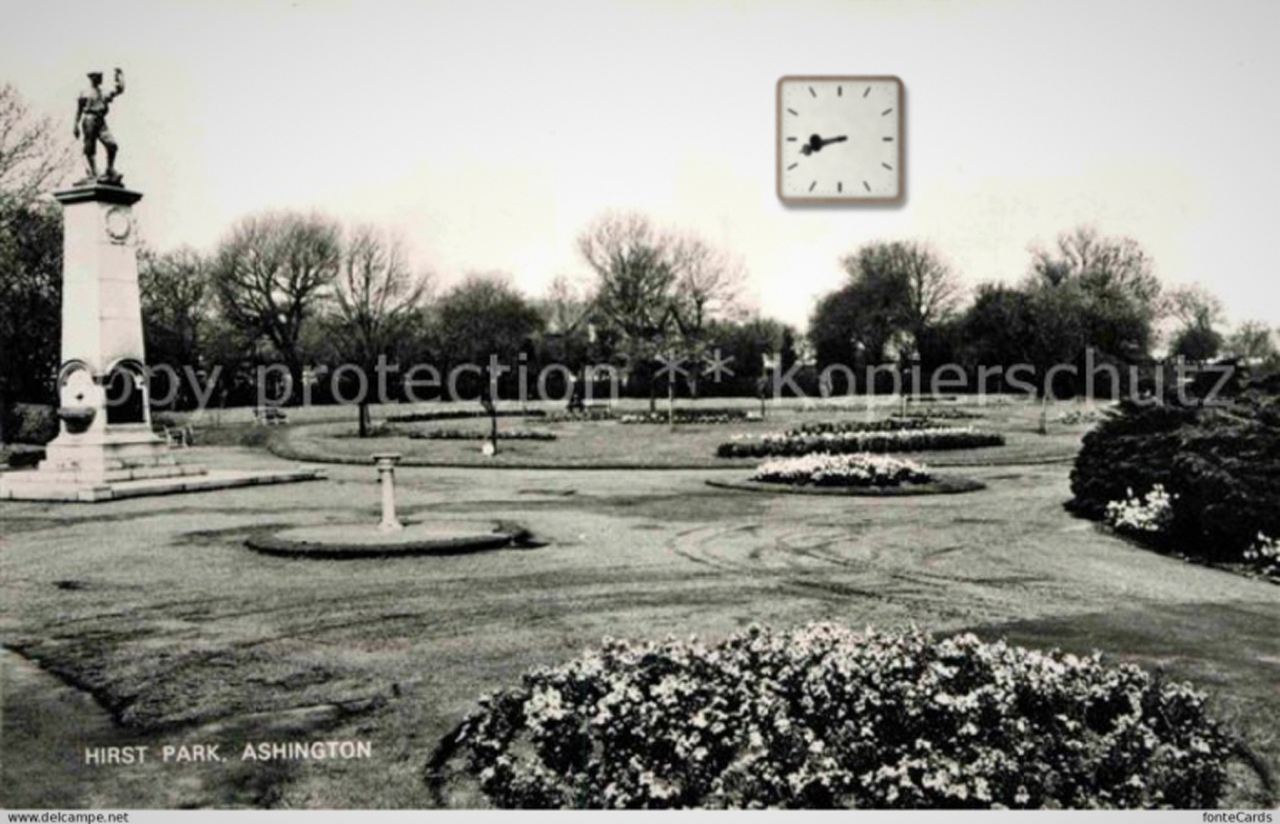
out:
{"hour": 8, "minute": 42}
